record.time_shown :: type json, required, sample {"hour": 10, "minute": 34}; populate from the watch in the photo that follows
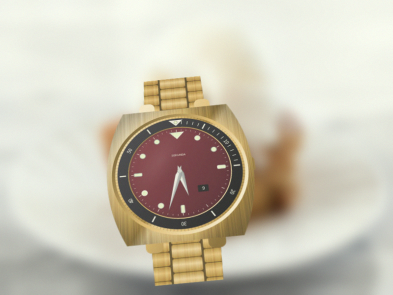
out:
{"hour": 5, "minute": 33}
